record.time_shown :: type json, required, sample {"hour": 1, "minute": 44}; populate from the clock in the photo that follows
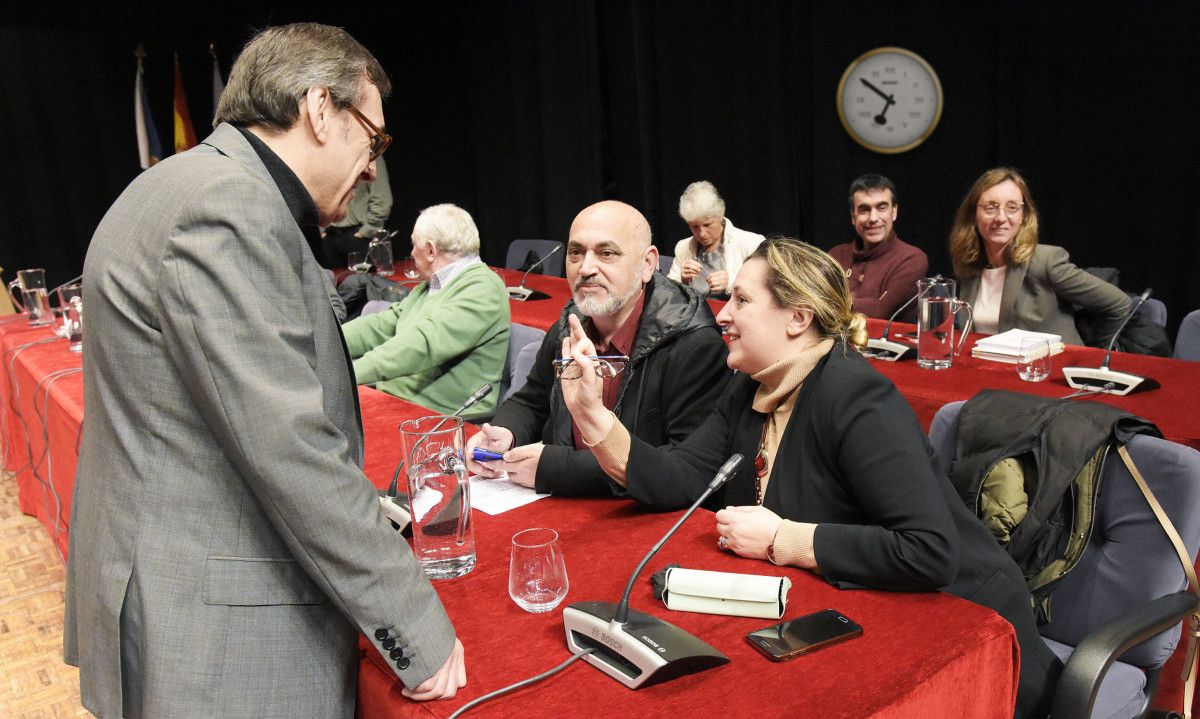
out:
{"hour": 6, "minute": 51}
